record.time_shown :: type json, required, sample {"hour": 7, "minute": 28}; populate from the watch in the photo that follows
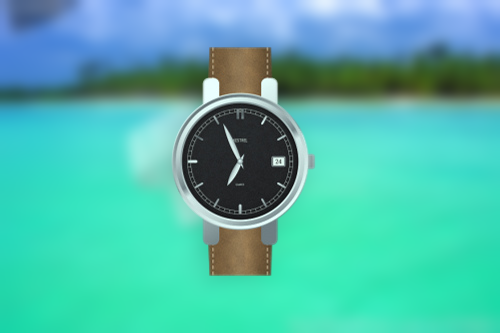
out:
{"hour": 6, "minute": 56}
